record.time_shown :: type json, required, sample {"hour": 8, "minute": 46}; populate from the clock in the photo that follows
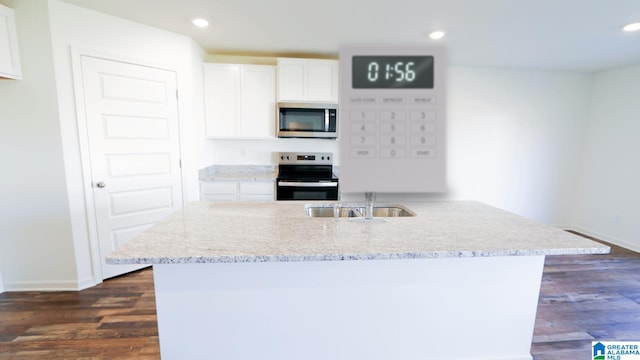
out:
{"hour": 1, "minute": 56}
